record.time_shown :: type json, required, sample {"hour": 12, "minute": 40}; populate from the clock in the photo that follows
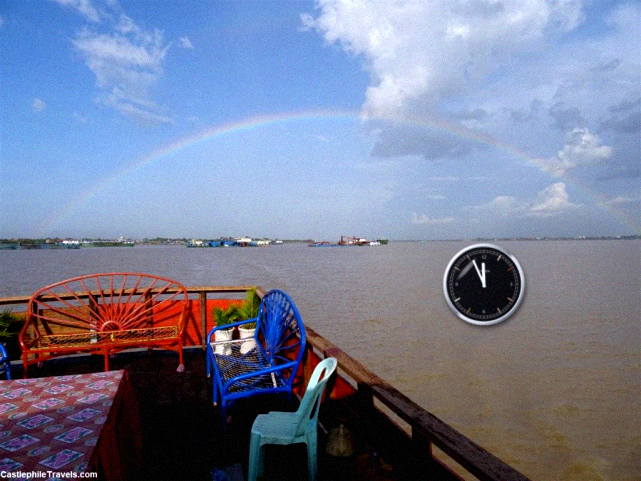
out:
{"hour": 11, "minute": 56}
